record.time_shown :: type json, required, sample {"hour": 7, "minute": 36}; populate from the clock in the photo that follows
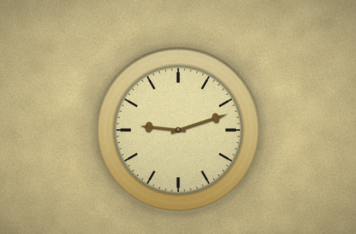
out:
{"hour": 9, "minute": 12}
